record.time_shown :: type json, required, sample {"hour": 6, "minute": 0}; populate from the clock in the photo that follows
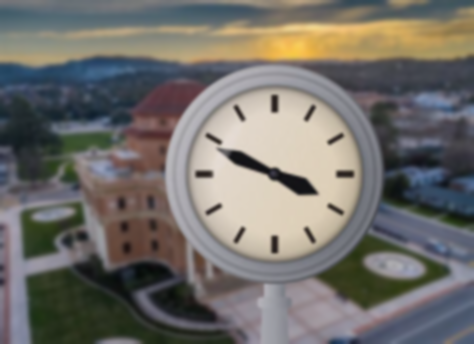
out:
{"hour": 3, "minute": 49}
